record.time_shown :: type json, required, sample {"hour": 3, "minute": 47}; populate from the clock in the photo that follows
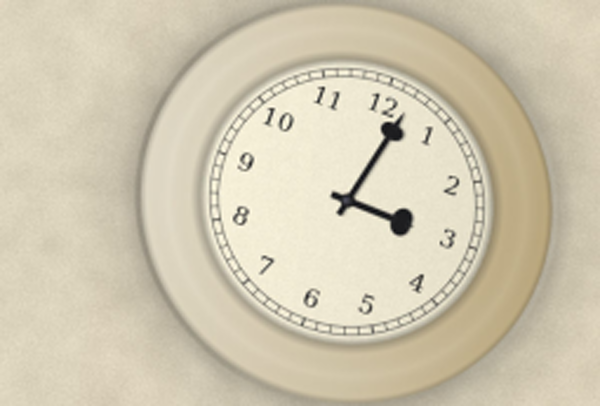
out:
{"hour": 3, "minute": 2}
